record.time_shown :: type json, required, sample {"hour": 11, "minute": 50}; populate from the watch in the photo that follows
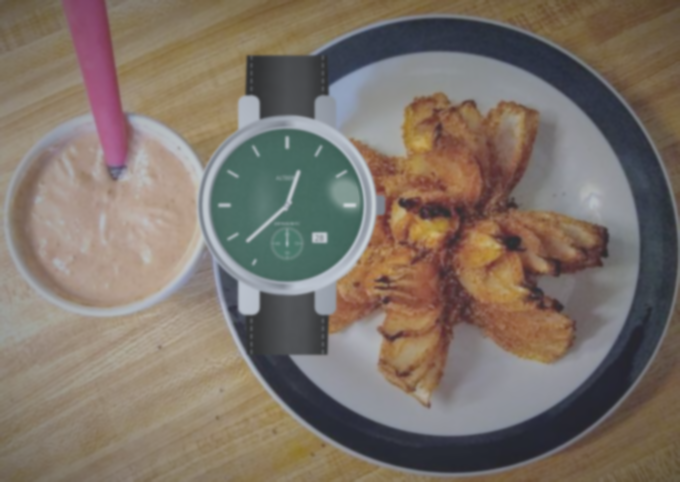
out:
{"hour": 12, "minute": 38}
